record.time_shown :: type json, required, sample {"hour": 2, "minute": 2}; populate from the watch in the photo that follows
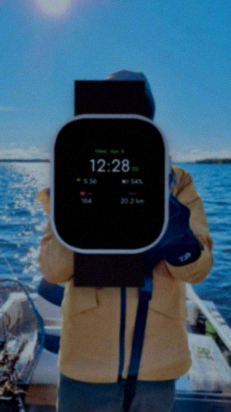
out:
{"hour": 12, "minute": 28}
